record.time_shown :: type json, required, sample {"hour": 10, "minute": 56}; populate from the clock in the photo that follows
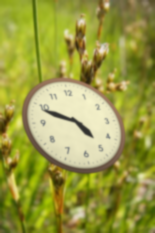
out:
{"hour": 4, "minute": 49}
